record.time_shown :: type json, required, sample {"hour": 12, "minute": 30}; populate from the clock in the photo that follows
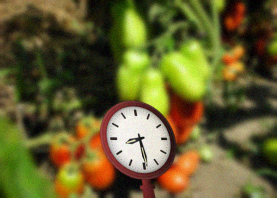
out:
{"hour": 8, "minute": 29}
